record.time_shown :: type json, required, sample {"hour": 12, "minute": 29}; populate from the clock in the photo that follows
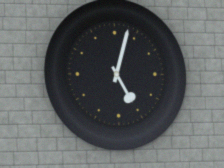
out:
{"hour": 5, "minute": 3}
